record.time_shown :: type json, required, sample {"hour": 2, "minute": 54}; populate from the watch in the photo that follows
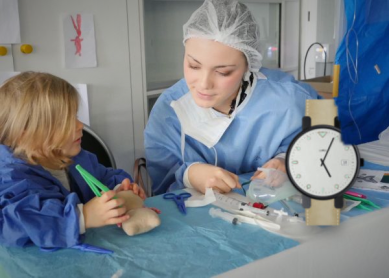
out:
{"hour": 5, "minute": 4}
